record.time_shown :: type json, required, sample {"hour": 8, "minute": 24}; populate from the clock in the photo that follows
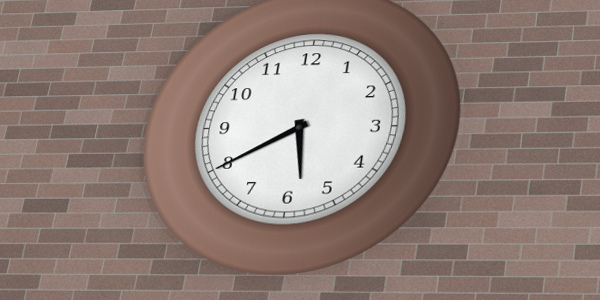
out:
{"hour": 5, "minute": 40}
